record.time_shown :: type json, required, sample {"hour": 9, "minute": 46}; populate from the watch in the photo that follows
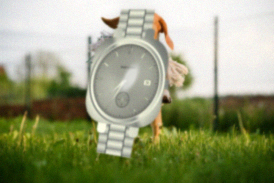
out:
{"hour": 7, "minute": 35}
